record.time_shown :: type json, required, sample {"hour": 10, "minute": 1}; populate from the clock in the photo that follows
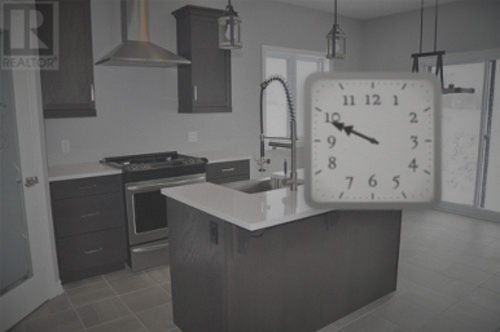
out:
{"hour": 9, "minute": 49}
